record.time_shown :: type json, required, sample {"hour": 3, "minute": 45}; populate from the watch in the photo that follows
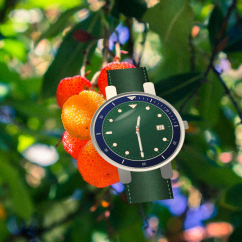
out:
{"hour": 12, "minute": 30}
